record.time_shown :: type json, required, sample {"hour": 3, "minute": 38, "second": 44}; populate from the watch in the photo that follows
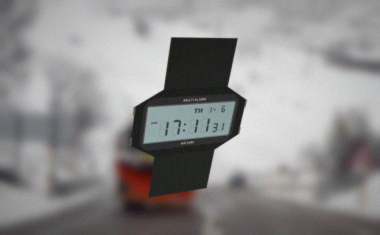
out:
{"hour": 17, "minute": 11, "second": 31}
